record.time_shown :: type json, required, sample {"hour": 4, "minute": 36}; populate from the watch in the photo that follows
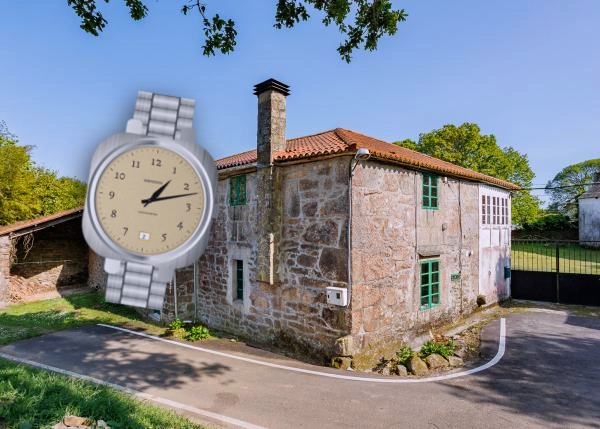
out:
{"hour": 1, "minute": 12}
